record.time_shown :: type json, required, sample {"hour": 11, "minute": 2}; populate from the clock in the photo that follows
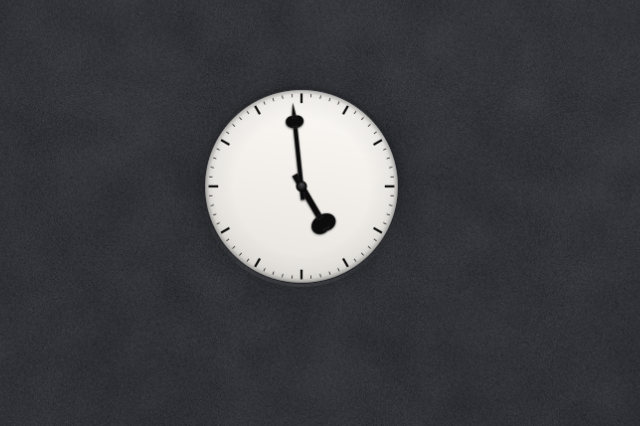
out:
{"hour": 4, "minute": 59}
